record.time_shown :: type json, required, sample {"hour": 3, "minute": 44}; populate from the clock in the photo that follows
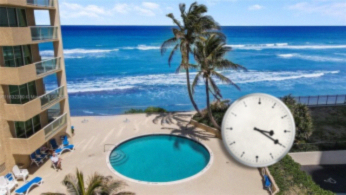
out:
{"hour": 3, "minute": 20}
